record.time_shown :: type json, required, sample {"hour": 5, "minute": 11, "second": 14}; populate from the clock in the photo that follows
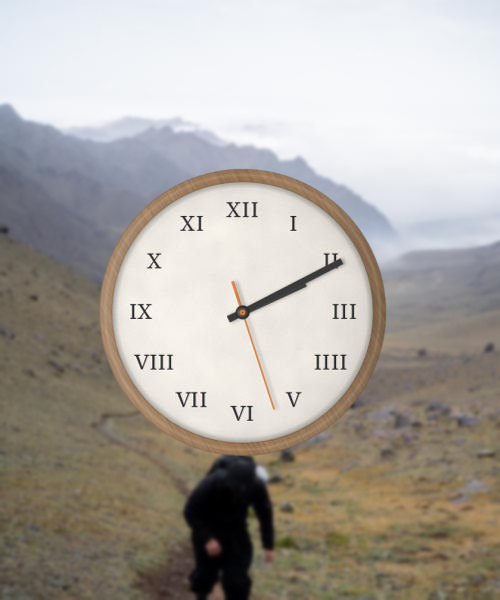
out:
{"hour": 2, "minute": 10, "second": 27}
